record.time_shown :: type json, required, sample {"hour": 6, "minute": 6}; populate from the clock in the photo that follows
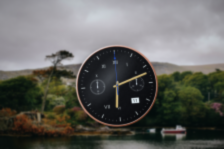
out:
{"hour": 6, "minute": 12}
